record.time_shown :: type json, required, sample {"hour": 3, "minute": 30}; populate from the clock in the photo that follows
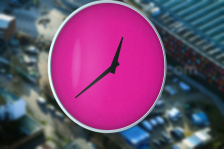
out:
{"hour": 12, "minute": 39}
